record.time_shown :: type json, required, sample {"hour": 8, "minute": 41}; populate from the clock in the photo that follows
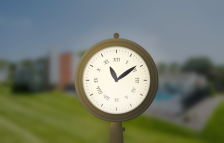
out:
{"hour": 11, "minute": 9}
